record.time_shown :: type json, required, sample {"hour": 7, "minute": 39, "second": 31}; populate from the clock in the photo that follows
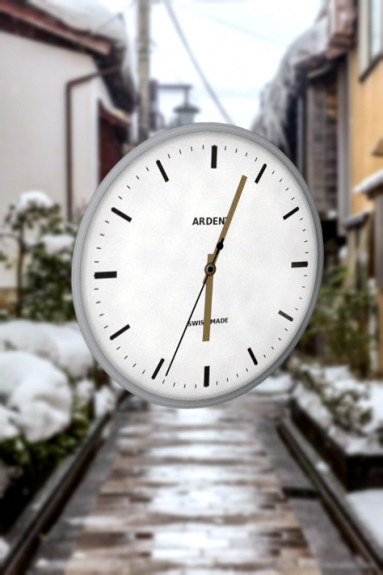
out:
{"hour": 6, "minute": 3, "second": 34}
